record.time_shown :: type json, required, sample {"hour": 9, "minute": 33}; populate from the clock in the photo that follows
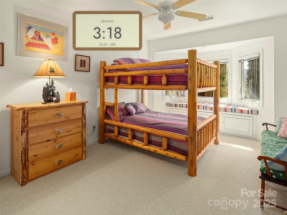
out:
{"hour": 3, "minute": 18}
